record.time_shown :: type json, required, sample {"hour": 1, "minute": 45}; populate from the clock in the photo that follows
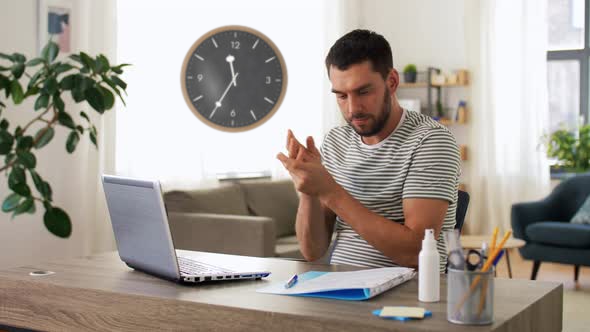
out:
{"hour": 11, "minute": 35}
